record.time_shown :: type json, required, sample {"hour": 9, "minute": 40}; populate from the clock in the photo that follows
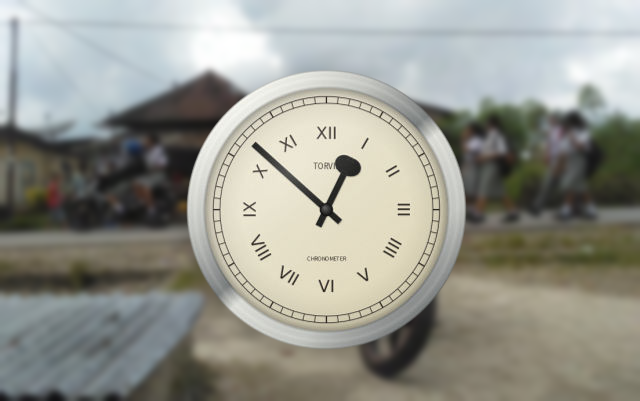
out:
{"hour": 12, "minute": 52}
